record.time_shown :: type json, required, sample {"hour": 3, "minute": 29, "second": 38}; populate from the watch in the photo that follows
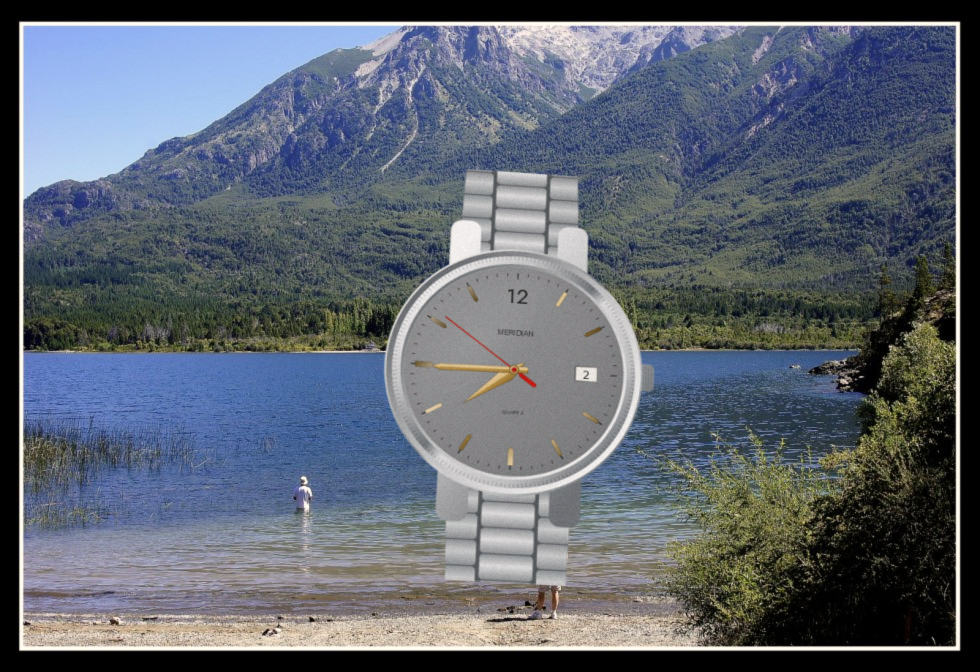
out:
{"hour": 7, "minute": 44, "second": 51}
